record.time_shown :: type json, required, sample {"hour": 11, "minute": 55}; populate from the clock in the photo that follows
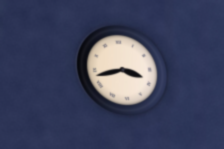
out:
{"hour": 3, "minute": 43}
